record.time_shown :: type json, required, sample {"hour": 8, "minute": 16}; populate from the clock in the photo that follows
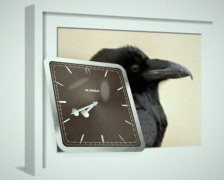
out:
{"hour": 7, "minute": 41}
